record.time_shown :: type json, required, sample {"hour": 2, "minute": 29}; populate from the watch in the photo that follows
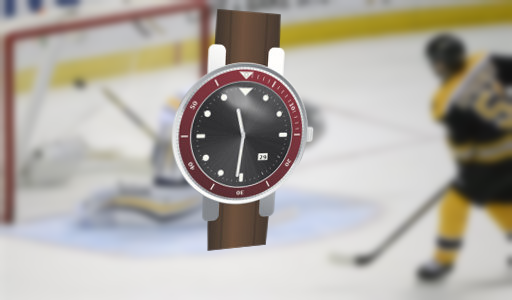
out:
{"hour": 11, "minute": 31}
